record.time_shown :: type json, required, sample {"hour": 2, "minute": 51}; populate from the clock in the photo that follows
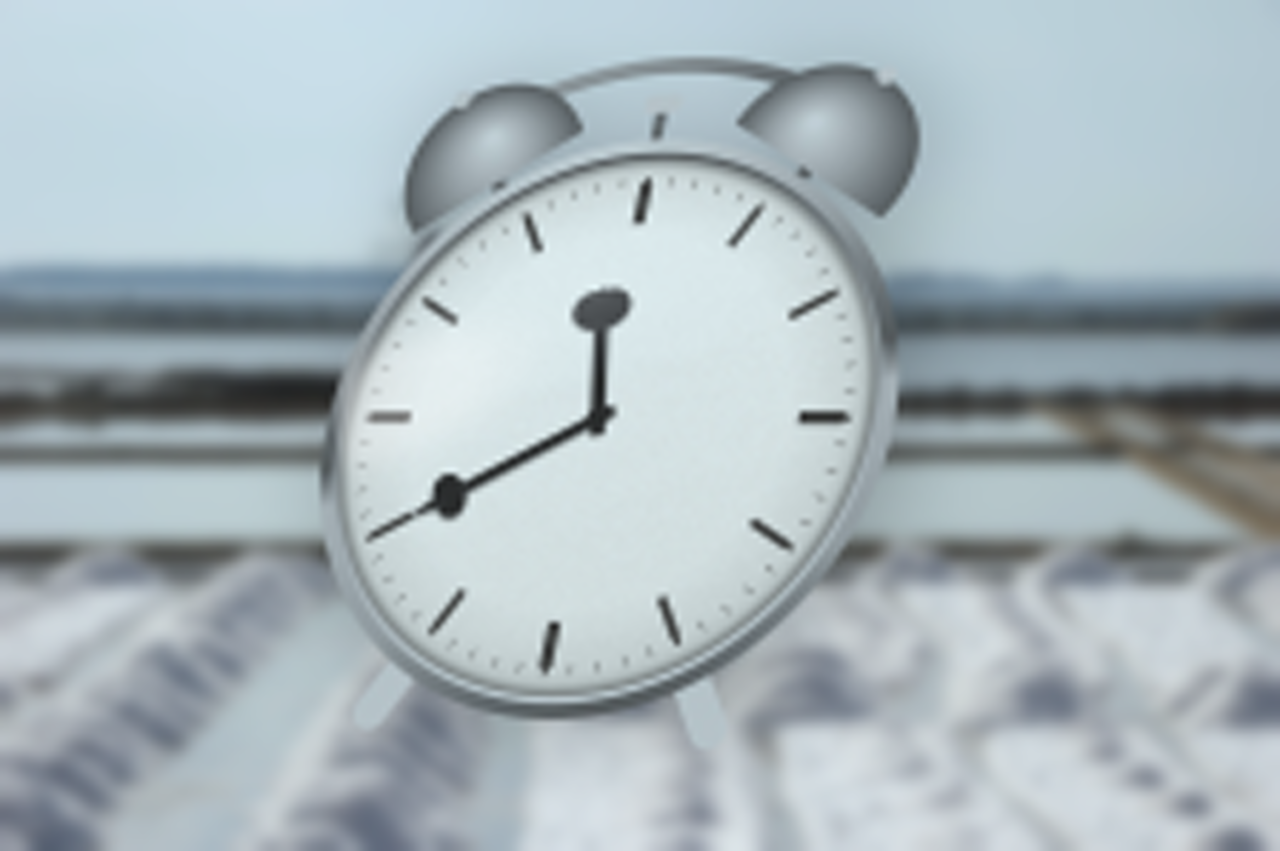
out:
{"hour": 11, "minute": 40}
